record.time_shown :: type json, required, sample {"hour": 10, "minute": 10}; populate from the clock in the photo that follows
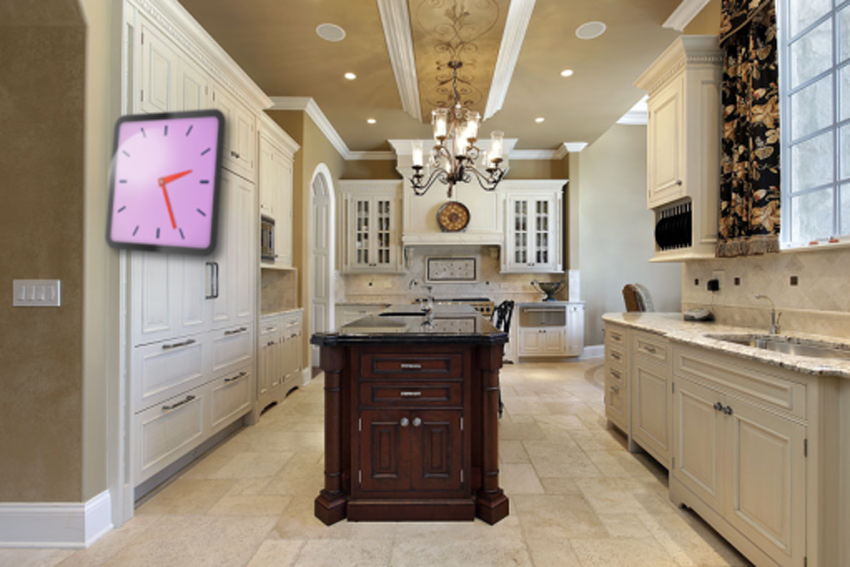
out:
{"hour": 2, "minute": 26}
